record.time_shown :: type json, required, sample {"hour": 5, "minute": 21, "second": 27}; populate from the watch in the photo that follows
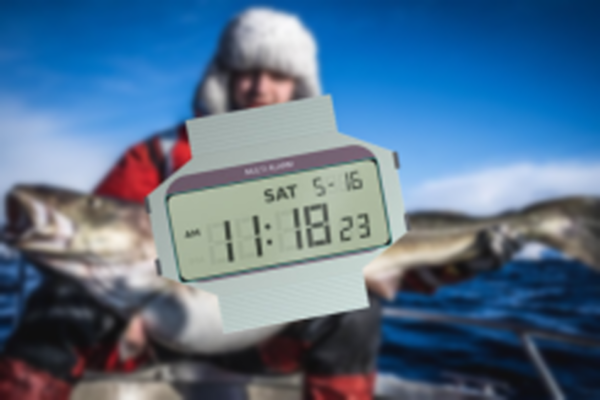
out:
{"hour": 11, "minute": 18, "second": 23}
